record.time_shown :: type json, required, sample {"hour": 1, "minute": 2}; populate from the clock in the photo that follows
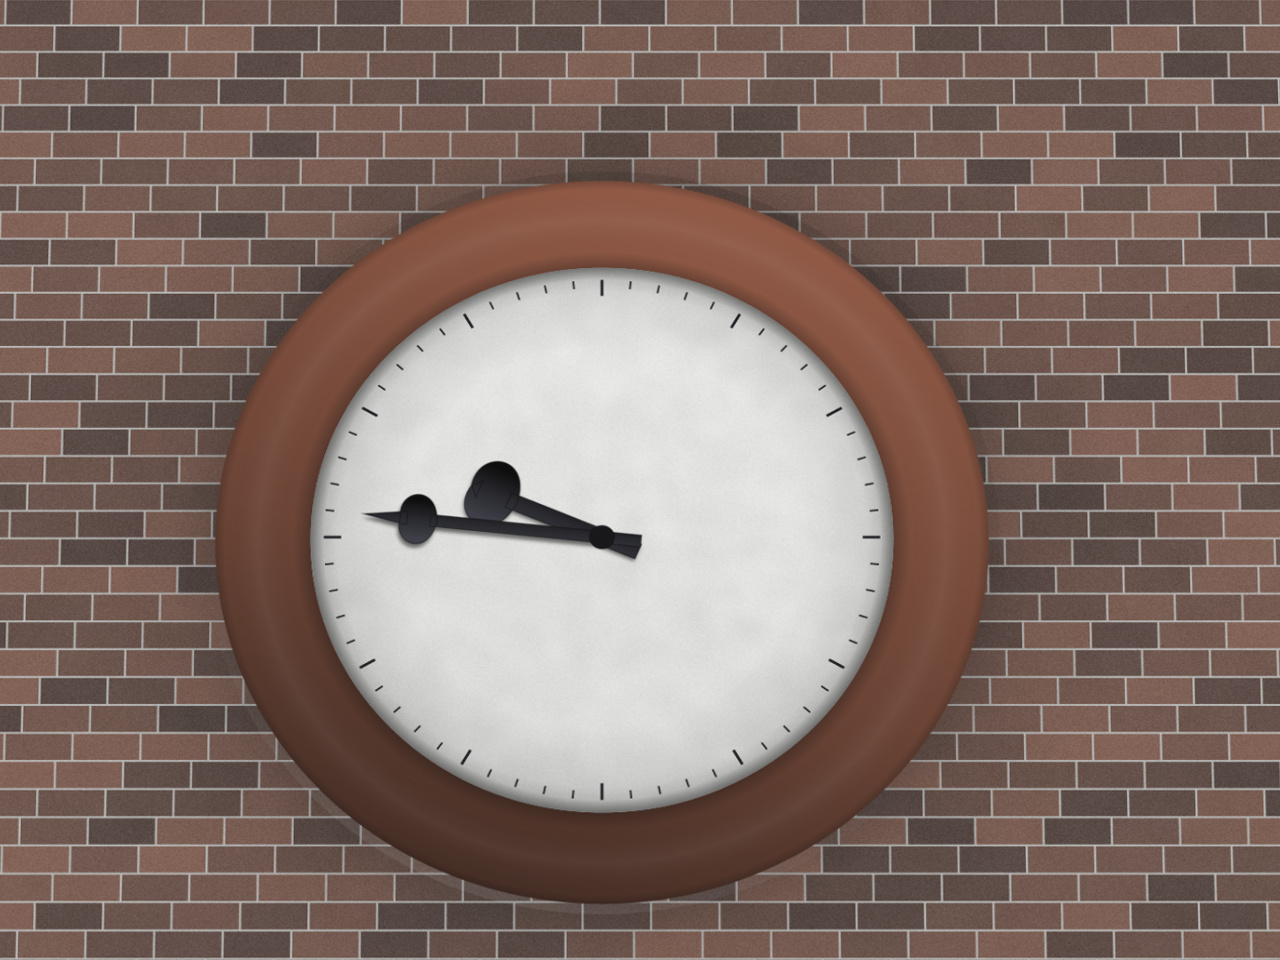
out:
{"hour": 9, "minute": 46}
